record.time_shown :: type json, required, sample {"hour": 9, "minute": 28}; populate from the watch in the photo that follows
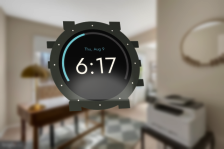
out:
{"hour": 6, "minute": 17}
